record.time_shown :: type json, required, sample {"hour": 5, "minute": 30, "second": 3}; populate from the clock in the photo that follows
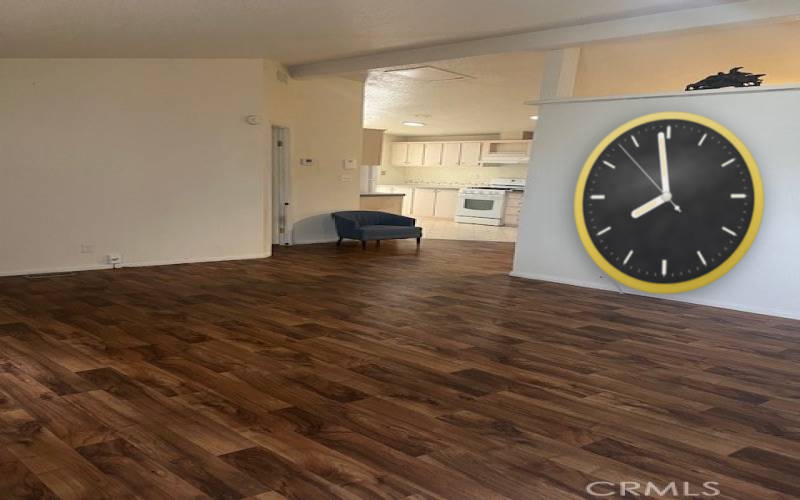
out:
{"hour": 7, "minute": 58, "second": 53}
